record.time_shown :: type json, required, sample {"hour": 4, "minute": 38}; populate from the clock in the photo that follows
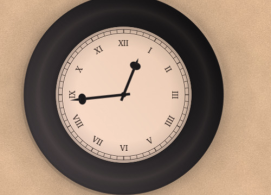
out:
{"hour": 12, "minute": 44}
